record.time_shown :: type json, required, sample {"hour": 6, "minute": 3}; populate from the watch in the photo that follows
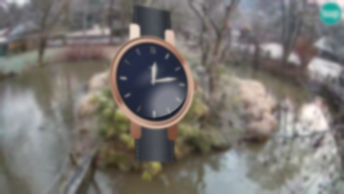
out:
{"hour": 12, "minute": 13}
